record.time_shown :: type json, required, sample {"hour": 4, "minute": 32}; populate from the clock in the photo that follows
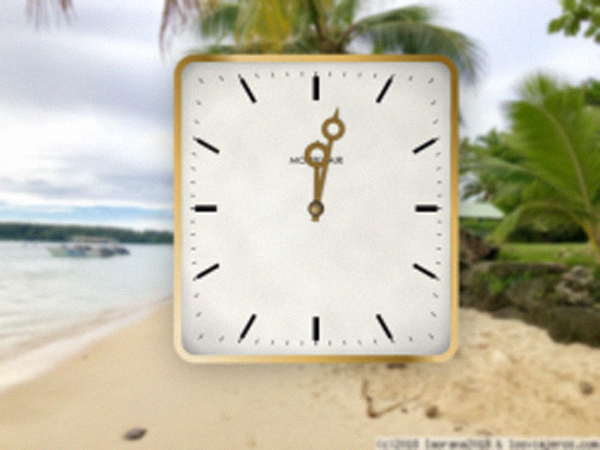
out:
{"hour": 12, "minute": 2}
